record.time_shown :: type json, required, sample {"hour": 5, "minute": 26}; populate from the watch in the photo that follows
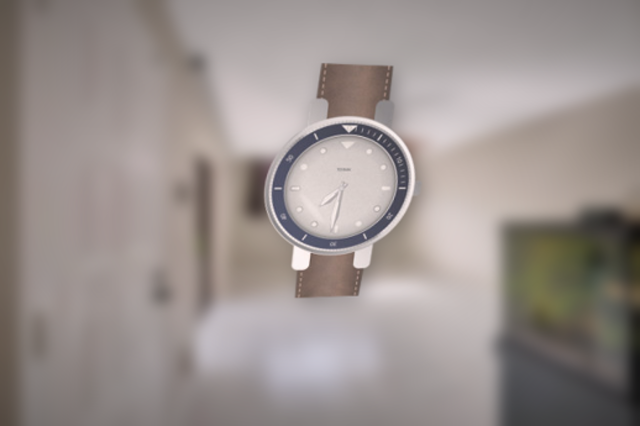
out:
{"hour": 7, "minute": 31}
